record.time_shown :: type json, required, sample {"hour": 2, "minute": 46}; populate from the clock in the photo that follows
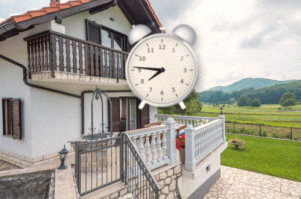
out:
{"hour": 7, "minute": 46}
